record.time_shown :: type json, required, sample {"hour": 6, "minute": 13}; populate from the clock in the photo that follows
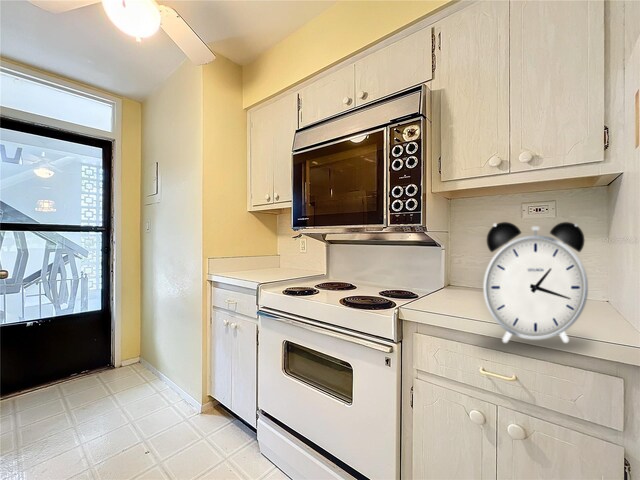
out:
{"hour": 1, "minute": 18}
